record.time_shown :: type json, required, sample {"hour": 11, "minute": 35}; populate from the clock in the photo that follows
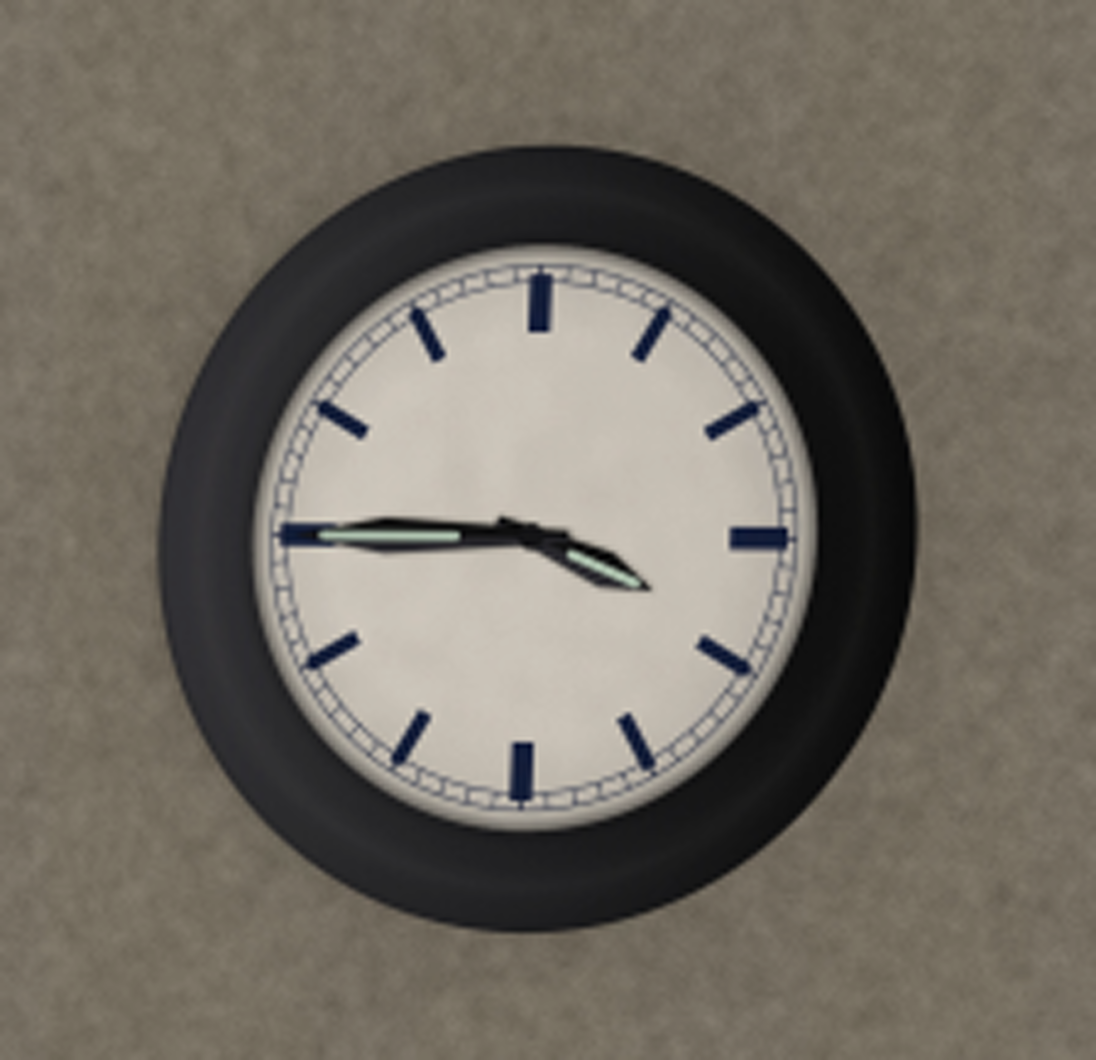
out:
{"hour": 3, "minute": 45}
